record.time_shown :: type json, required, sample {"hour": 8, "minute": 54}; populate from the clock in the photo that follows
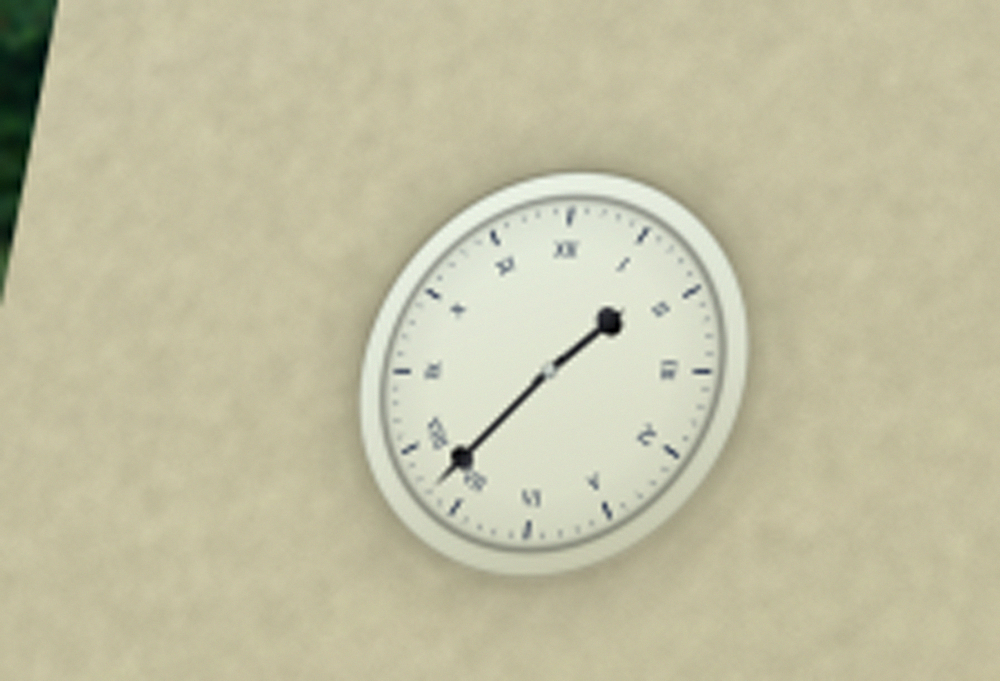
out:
{"hour": 1, "minute": 37}
